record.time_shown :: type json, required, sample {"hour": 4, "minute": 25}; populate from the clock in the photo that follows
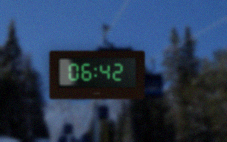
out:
{"hour": 6, "minute": 42}
